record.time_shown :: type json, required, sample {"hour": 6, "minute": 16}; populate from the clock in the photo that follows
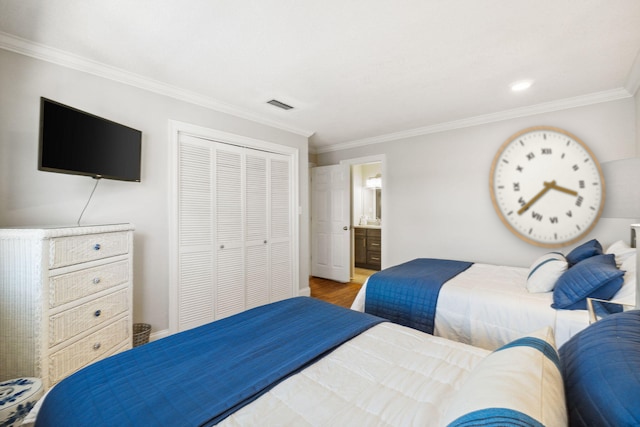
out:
{"hour": 3, "minute": 39}
